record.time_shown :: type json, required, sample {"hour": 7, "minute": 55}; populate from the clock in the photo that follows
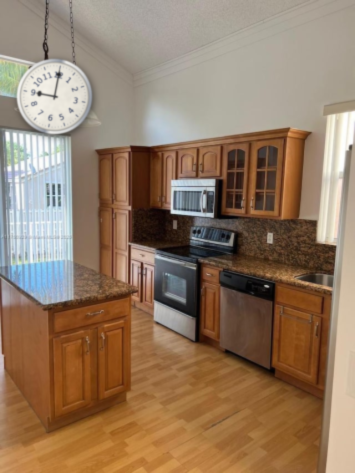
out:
{"hour": 9, "minute": 0}
